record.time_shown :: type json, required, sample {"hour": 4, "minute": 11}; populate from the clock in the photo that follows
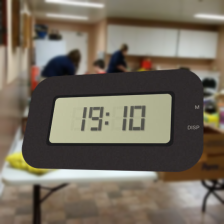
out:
{"hour": 19, "minute": 10}
